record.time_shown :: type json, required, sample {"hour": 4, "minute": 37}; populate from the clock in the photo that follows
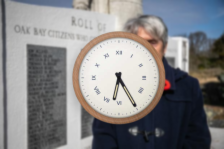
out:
{"hour": 6, "minute": 25}
